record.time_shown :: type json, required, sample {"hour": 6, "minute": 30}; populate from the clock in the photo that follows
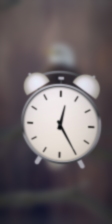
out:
{"hour": 12, "minute": 25}
